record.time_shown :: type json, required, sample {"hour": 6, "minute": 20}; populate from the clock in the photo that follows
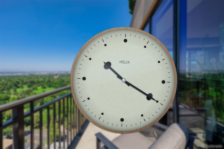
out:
{"hour": 10, "minute": 20}
